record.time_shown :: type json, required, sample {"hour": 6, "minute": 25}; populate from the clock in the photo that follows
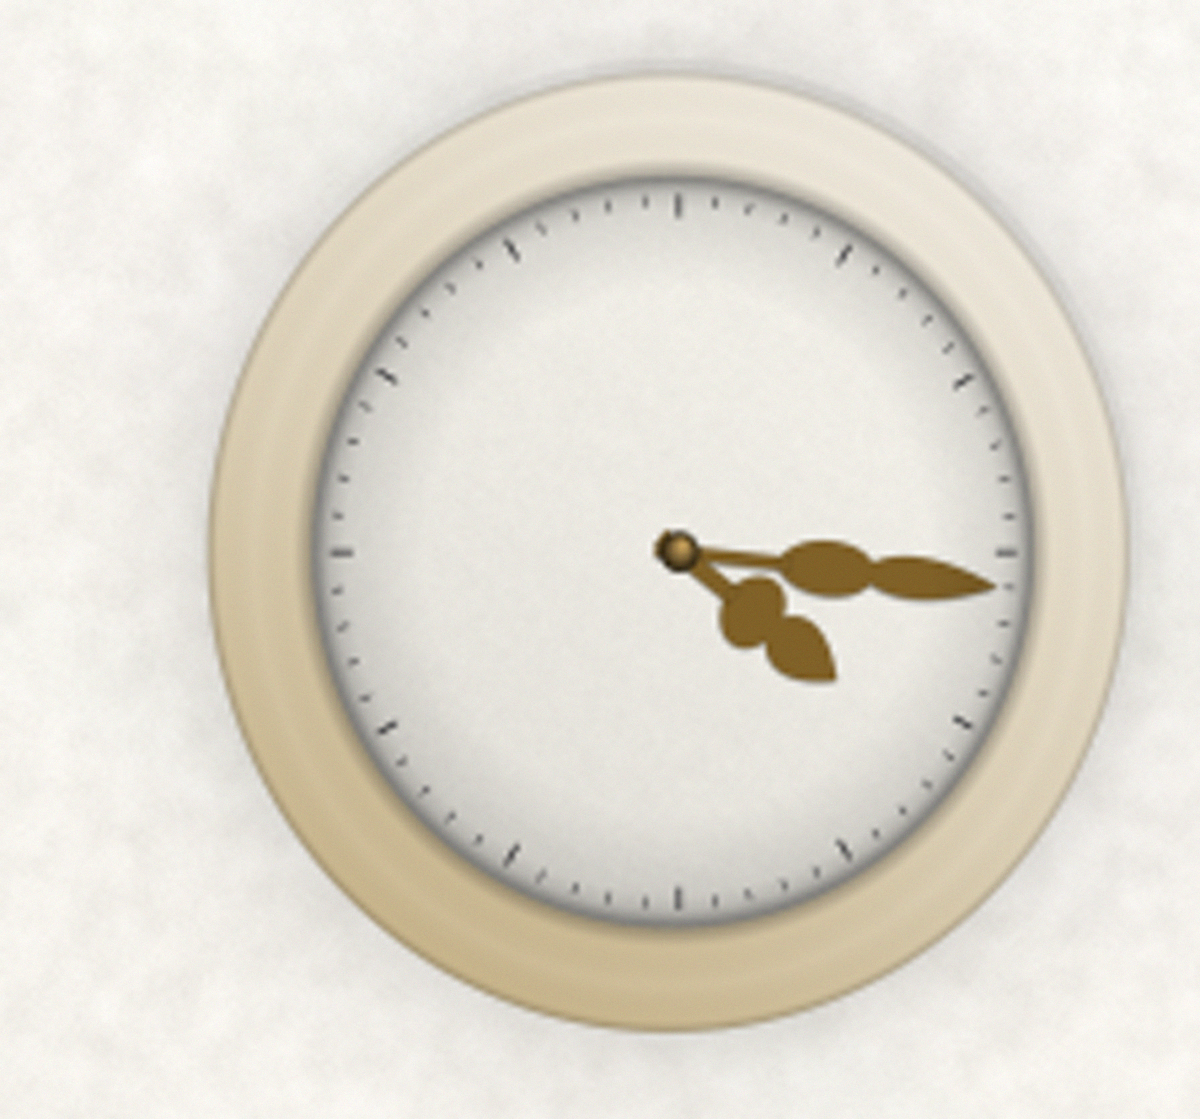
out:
{"hour": 4, "minute": 16}
